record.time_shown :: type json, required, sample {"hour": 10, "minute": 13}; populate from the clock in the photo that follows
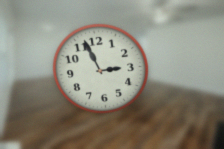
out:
{"hour": 2, "minute": 57}
